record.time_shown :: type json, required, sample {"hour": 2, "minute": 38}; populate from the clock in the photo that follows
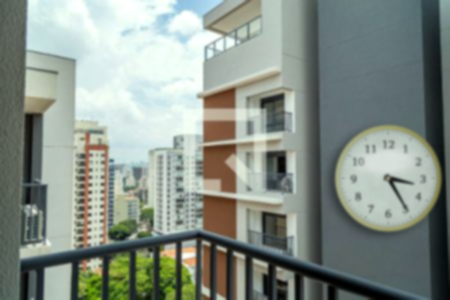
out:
{"hour": 3, "minute": 25}
